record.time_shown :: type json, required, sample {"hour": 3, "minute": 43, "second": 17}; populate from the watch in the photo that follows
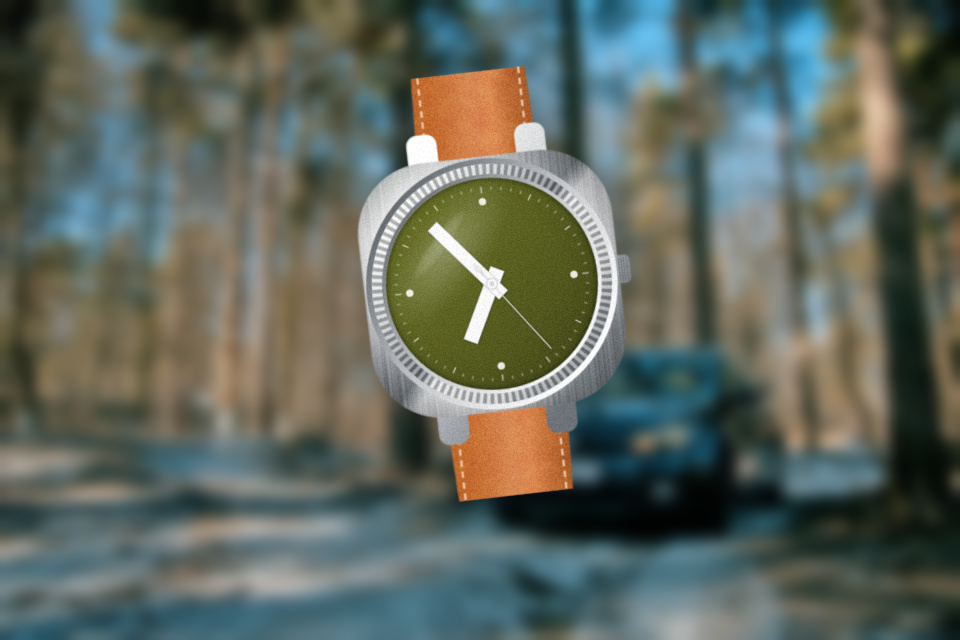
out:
{"hour": 6, "minute": 53, "second": 24}
